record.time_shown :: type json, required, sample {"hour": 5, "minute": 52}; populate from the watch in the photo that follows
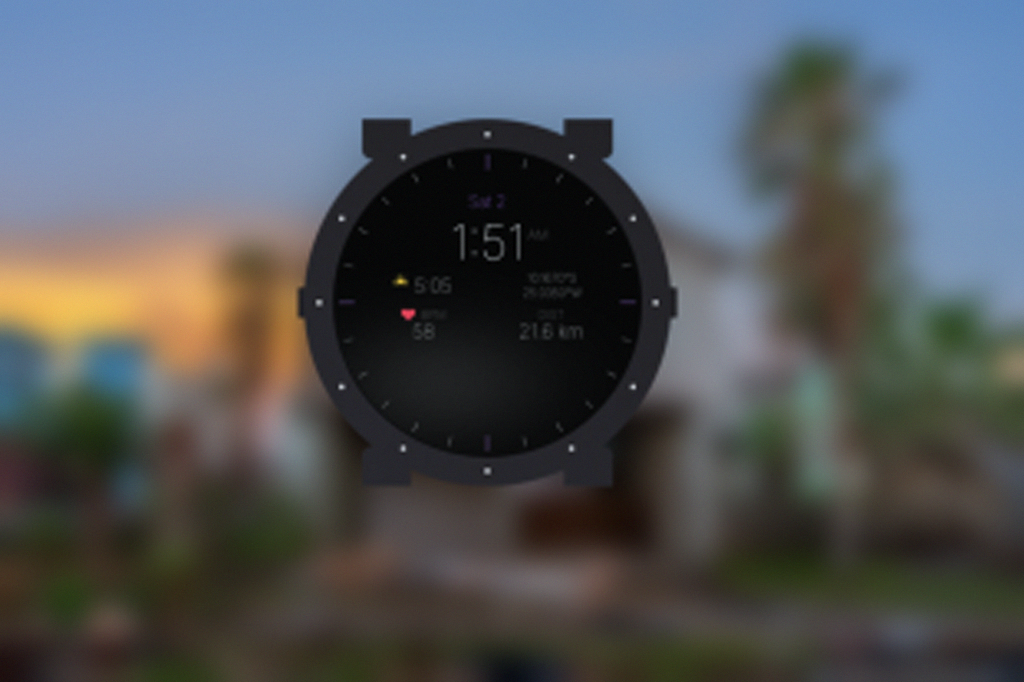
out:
{"hour": 1, "minute": 51}
